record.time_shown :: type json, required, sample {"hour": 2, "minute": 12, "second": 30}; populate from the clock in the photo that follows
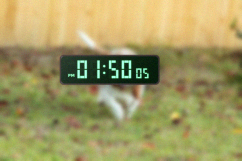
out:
{"hour": 1, "minute": 50, "second": 5}
